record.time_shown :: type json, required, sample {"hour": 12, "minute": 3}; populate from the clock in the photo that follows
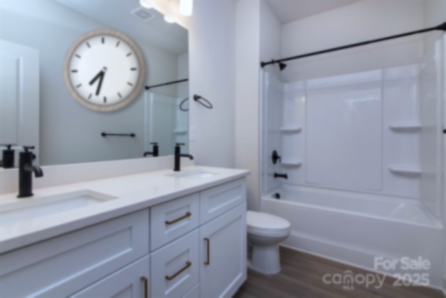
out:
{"hour": 7, "minute": 33}
